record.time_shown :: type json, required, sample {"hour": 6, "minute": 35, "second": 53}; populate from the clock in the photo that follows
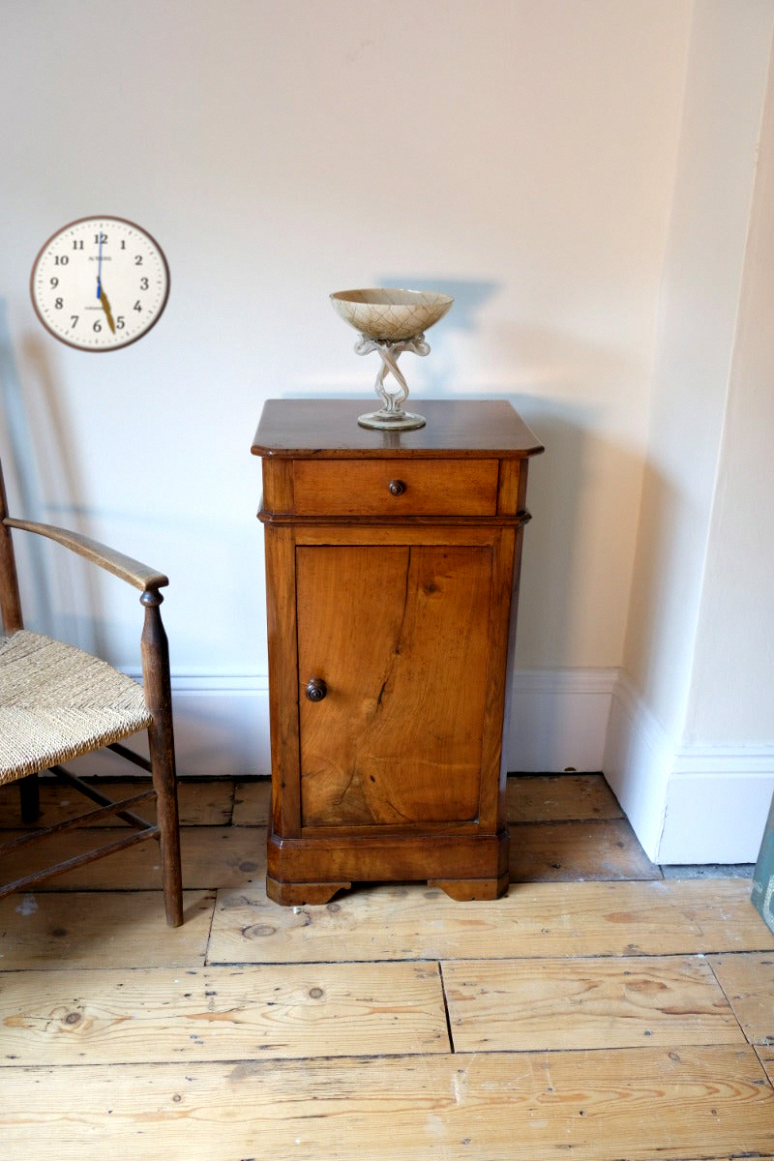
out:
{"hour": 5, "minute": 27, "second": 0}
